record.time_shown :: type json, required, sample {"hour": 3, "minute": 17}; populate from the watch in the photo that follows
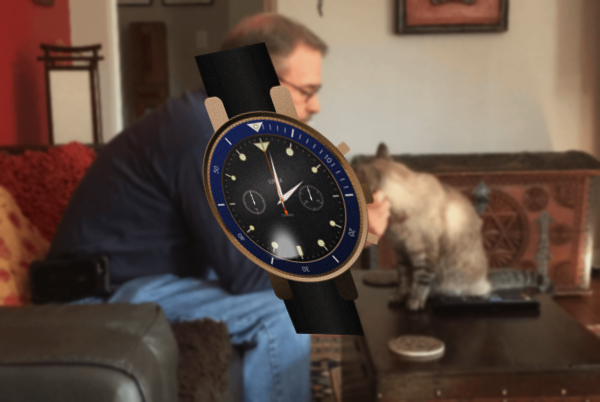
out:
{"hour": 2, "minute": 1}
